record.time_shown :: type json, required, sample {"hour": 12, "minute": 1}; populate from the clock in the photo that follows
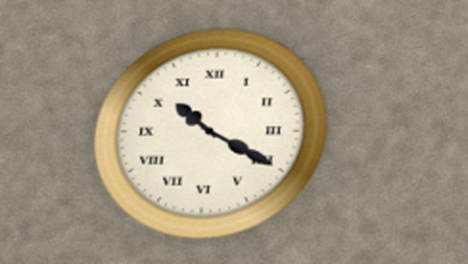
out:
{"hour": 10, "minute": 20}
